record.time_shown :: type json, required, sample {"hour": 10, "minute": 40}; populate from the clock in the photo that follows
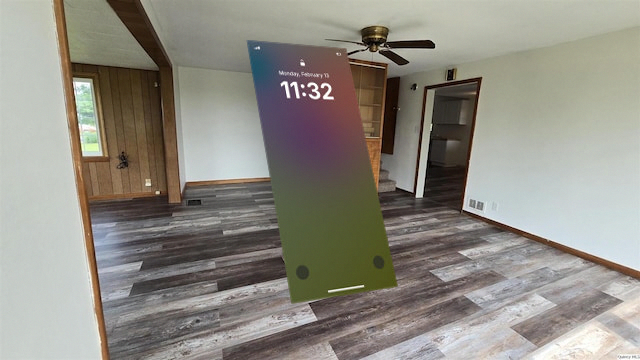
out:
{"hour": 11, "minute": 32}
